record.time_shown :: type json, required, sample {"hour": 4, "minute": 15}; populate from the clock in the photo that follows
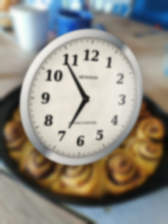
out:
{"hour": 6, "minute": 54}
